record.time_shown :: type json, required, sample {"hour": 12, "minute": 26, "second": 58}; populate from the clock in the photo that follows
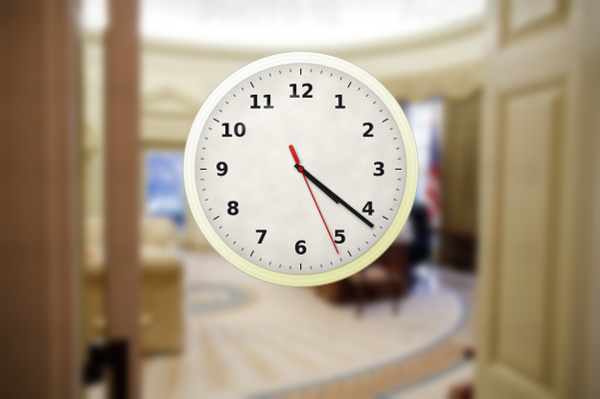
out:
{"hour": 4, "minute": 21, "second": 26}
